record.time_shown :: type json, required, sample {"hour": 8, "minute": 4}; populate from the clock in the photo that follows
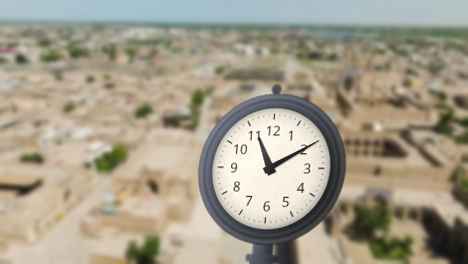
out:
{"hour": 11, "minute": 10}
